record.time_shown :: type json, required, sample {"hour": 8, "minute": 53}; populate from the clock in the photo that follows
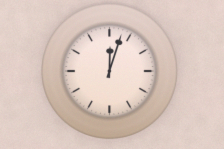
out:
{"hour": 12, "minute": 3}
